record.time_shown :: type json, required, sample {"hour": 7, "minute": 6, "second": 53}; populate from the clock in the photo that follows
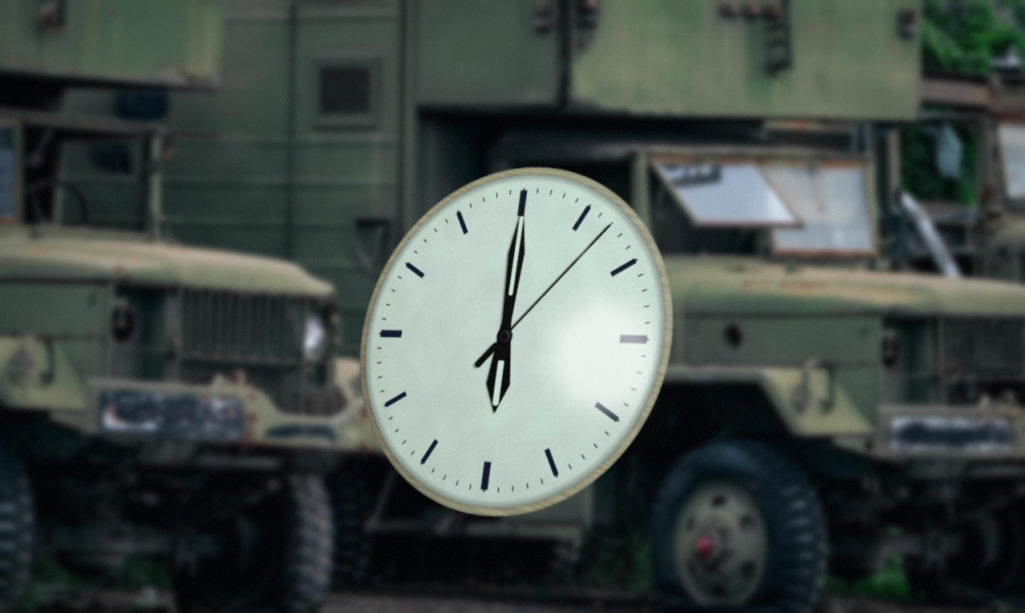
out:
{"hour": 6, "minute": 0, "second": 7}
